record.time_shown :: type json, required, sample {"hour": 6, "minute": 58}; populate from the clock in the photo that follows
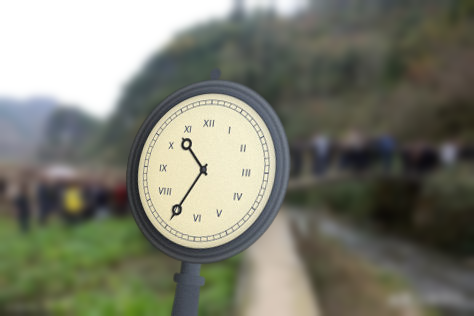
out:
{"hour": 10, "minute": 35}
